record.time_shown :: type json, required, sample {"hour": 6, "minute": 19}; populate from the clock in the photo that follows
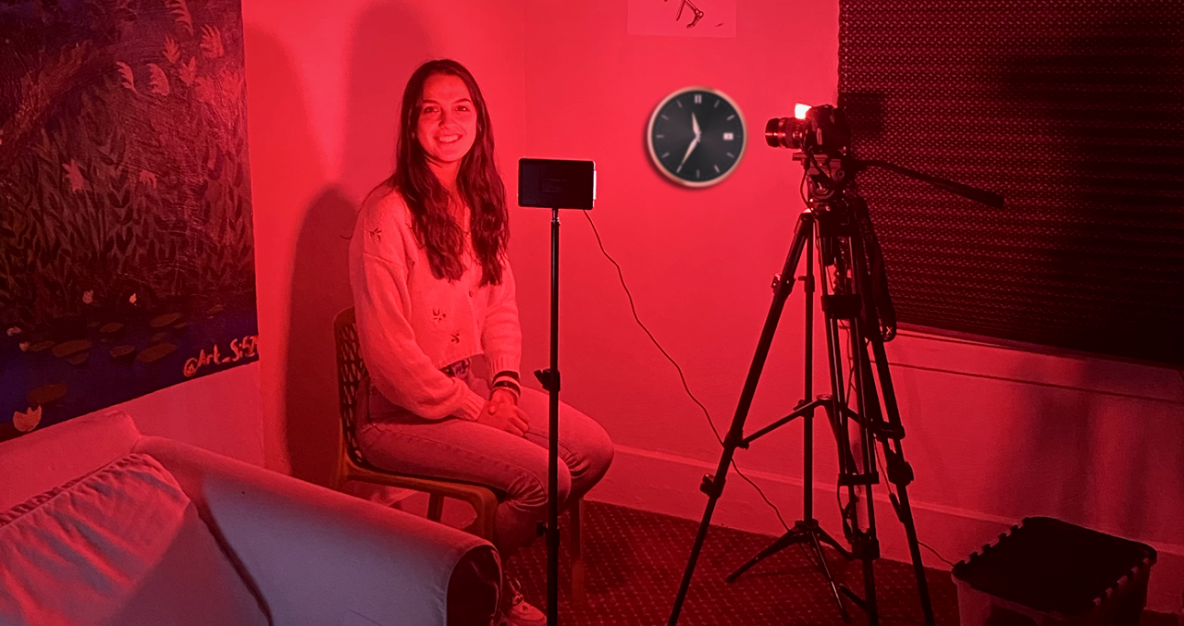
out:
{"hour": 11, "minute": 35}
